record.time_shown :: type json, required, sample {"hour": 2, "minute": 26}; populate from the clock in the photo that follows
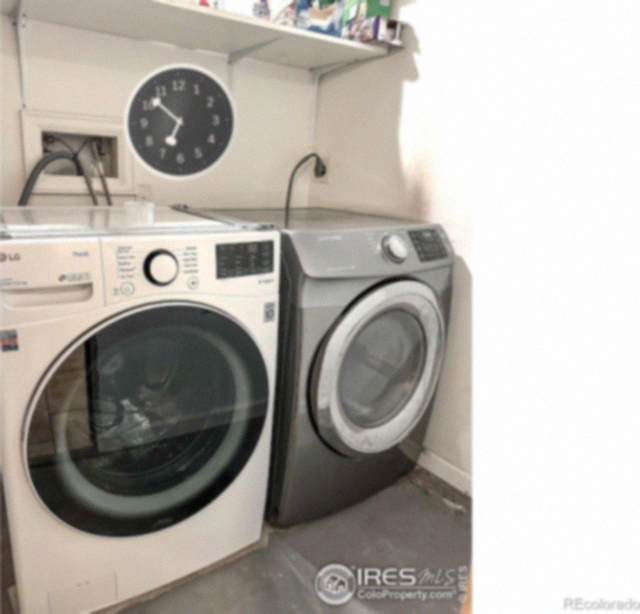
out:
{"hour": 6, "minute": 52}
